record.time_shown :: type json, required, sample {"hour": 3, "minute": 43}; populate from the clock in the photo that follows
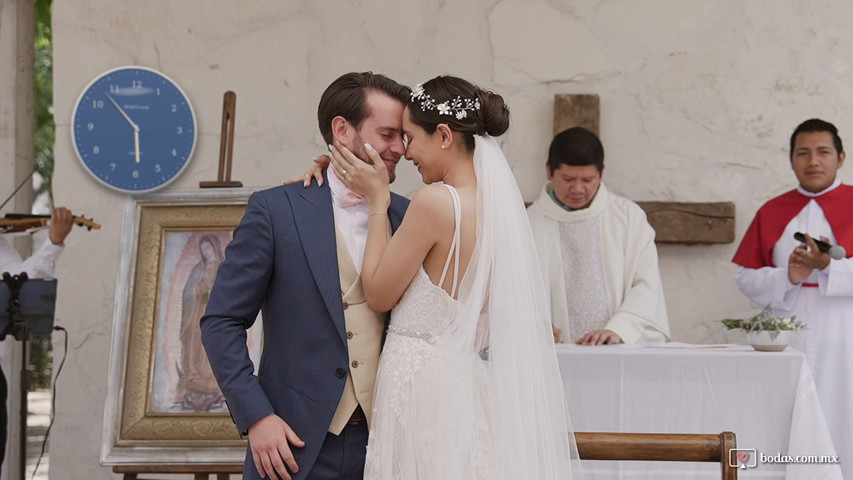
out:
{"hour": 5, "minute": 53}
